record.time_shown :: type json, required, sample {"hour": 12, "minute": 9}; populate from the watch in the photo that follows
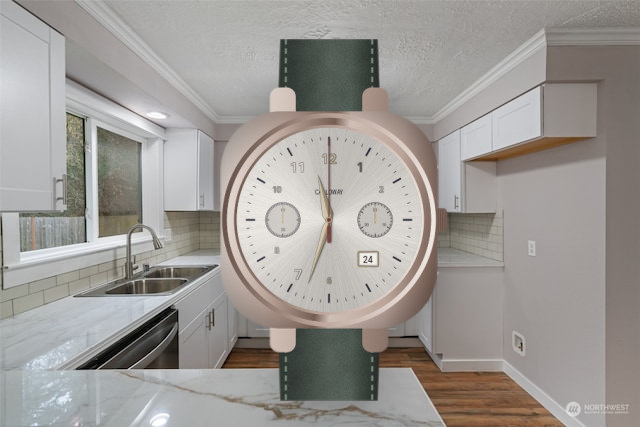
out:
{"hour": 11, "minute": 33}
